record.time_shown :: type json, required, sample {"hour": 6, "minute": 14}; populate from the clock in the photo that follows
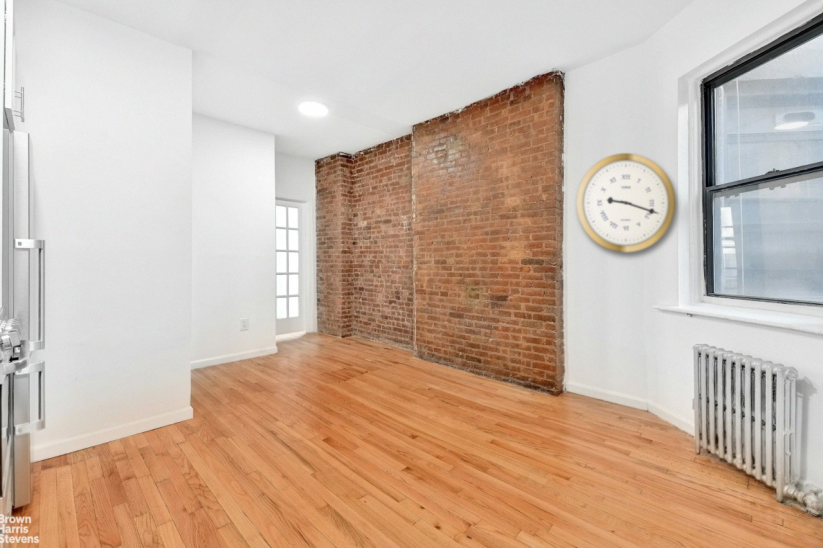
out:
{"hour": 9, "minute": 18}
